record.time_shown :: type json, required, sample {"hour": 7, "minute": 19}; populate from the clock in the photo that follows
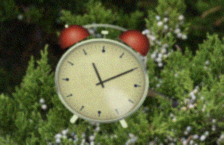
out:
{"hour": 11, "minute": 10}
